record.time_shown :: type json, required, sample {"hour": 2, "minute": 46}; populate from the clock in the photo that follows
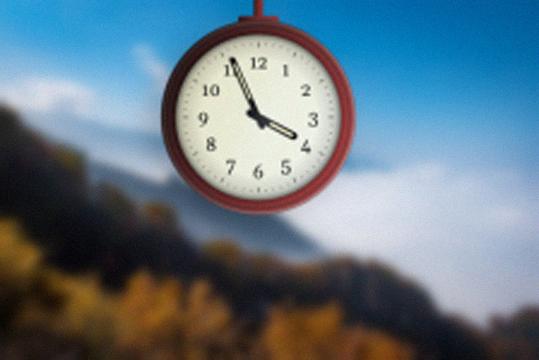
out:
{"hour": 3, "minute": 56}
